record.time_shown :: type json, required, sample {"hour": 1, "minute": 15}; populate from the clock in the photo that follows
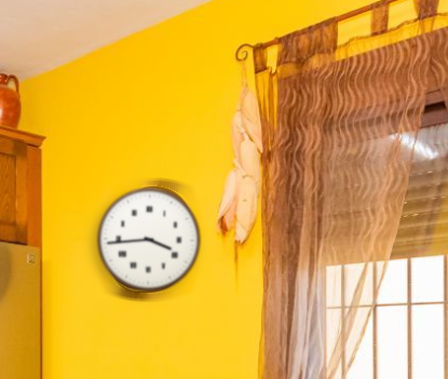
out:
{"hour": 3, "minute": 44}
